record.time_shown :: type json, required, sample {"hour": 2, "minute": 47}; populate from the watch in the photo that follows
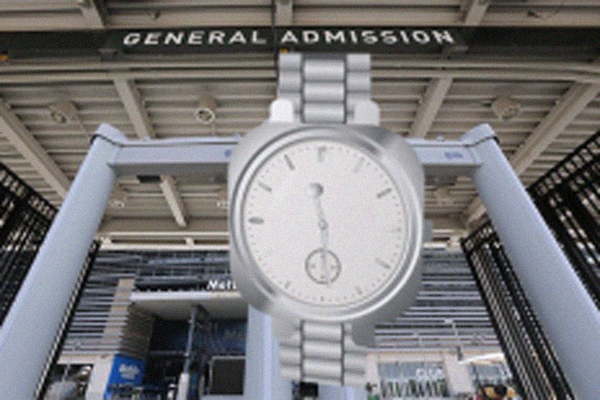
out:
{"hour": 11, "minute": 29}
